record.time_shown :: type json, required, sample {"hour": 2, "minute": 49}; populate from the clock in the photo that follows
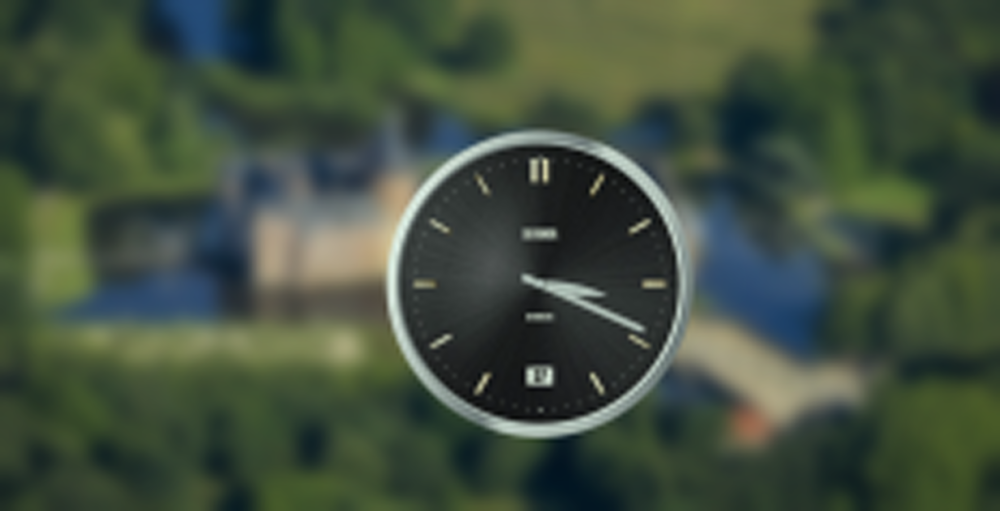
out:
{"hour": 3, "minute": 19}
